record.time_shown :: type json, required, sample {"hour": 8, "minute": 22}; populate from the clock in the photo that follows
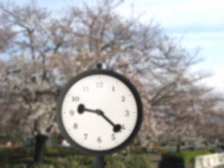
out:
{"hour": 9, "minute": 22}
